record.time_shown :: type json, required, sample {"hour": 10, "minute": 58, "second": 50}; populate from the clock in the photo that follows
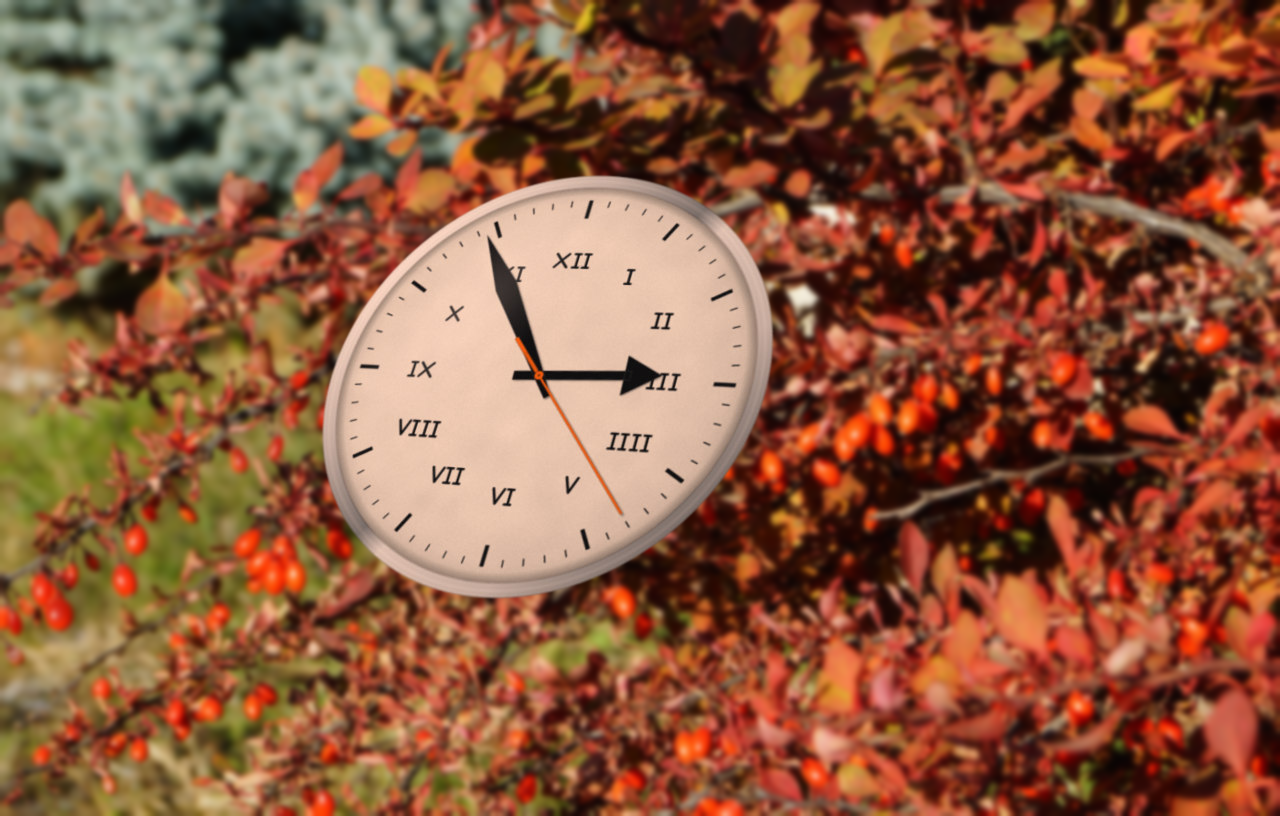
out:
{"hour": 2, "minute": 54, "second": 23}
